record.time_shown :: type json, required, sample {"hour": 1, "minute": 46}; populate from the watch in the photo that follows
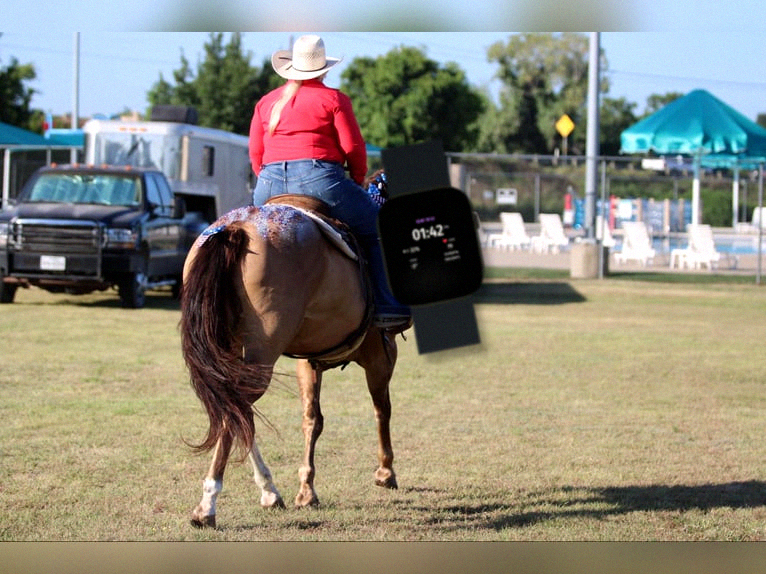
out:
{"hour": 1, "minute": 42}
